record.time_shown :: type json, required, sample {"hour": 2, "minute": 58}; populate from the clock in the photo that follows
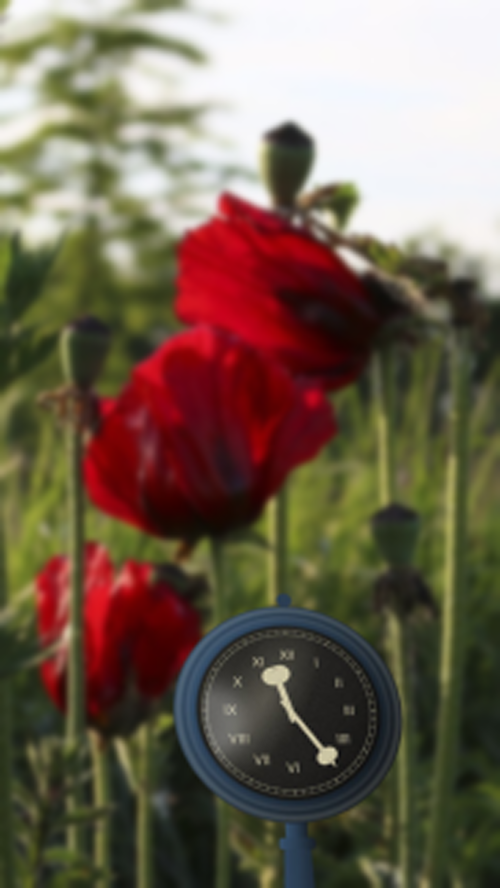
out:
{"hour": 11, "minute": 24}
